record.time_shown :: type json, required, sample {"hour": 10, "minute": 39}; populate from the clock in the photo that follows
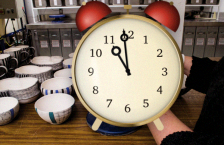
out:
{"hour": 10, "minute": 59}
